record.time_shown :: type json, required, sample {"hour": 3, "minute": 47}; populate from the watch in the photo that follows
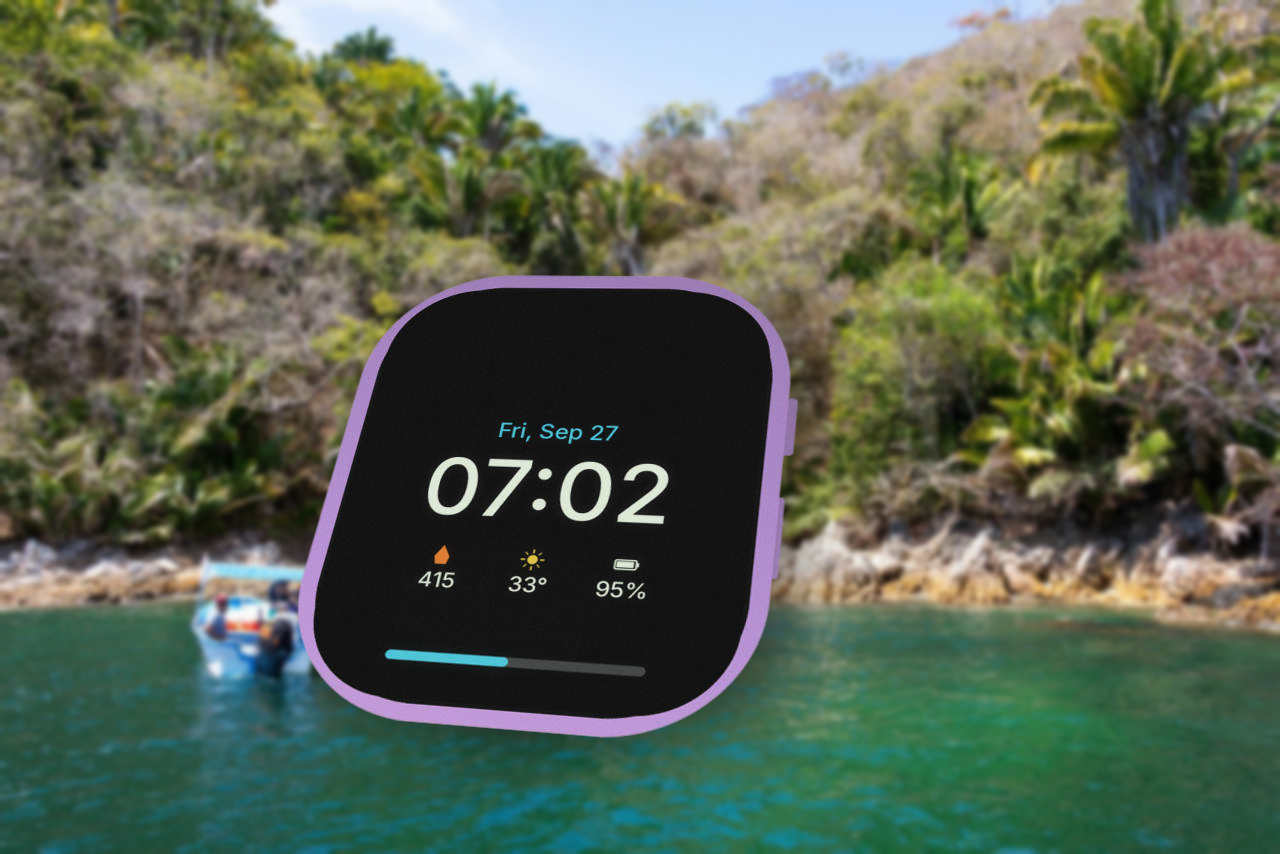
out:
{"hour": 7, "minute": 2}
